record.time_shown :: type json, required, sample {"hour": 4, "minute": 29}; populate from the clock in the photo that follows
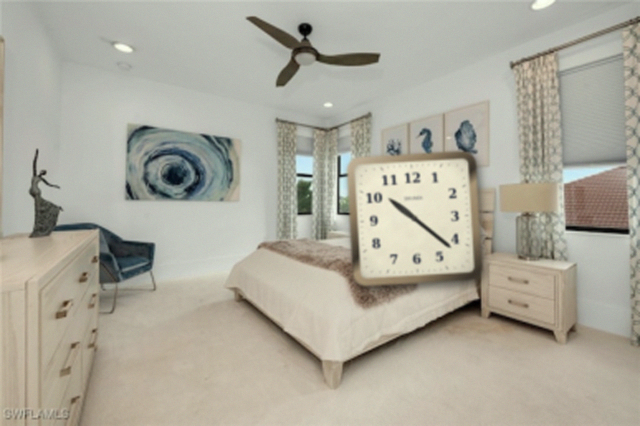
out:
{"hour": 10, "minute": 22}
